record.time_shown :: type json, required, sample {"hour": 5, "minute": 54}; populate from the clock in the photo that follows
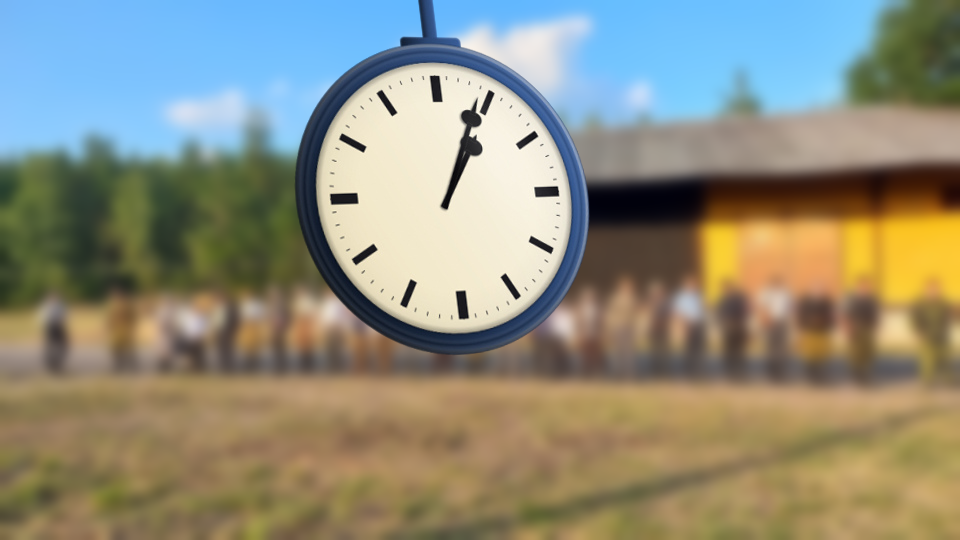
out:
{"hour": 1, "minute": 4}
